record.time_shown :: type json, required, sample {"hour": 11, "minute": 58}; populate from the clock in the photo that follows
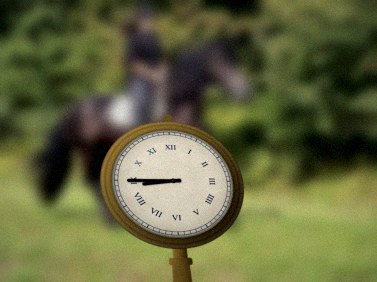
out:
{"hour": 8, "minute": 45}
